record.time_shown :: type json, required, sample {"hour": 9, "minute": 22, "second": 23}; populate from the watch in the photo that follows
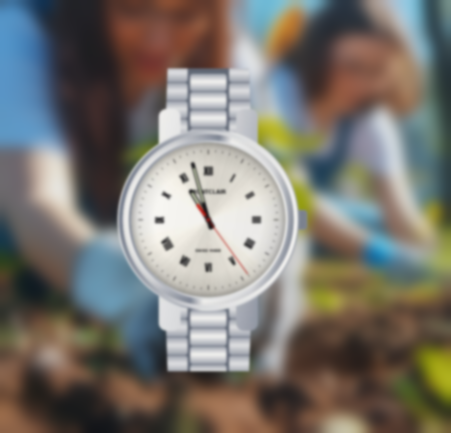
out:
{"hour": 10, "minute": 57, "second": 24}
